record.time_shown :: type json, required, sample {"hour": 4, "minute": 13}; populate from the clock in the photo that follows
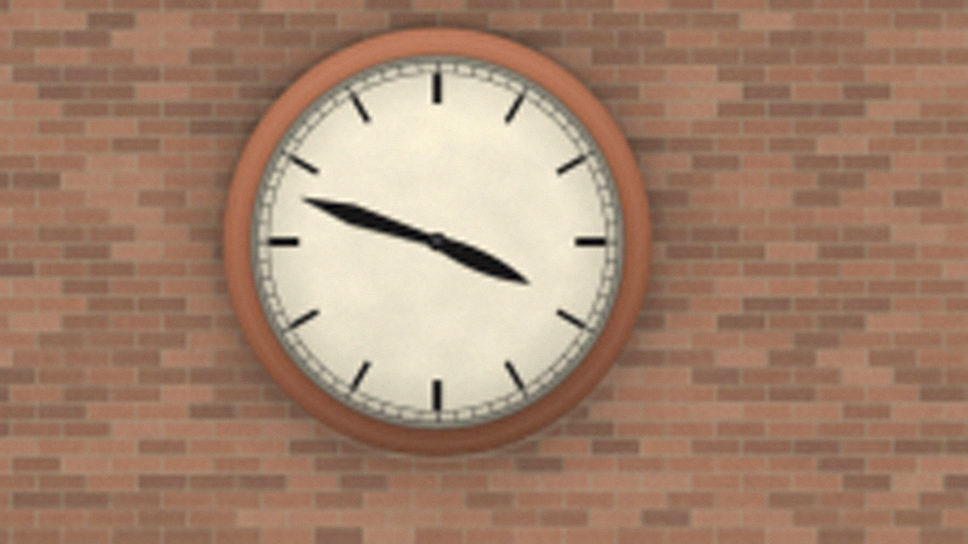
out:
{"hour": 3, "minute": 48}
